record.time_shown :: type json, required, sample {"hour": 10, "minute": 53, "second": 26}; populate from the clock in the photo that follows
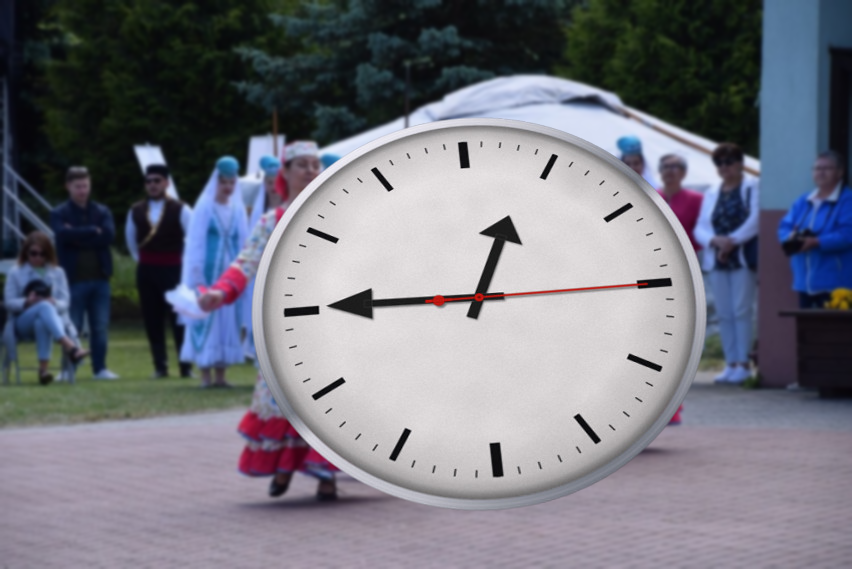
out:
{"hour": 12, "minute": 45, "second": 15}
